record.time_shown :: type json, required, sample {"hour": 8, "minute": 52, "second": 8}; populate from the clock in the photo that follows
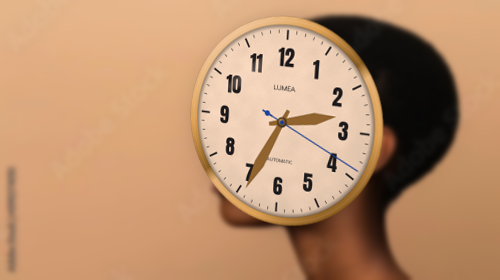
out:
{"hour": 2, "minute": 34, "second": 19}
